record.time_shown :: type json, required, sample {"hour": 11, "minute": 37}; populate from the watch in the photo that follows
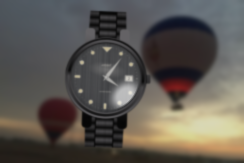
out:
{"hour": 4, "minute": 6}
